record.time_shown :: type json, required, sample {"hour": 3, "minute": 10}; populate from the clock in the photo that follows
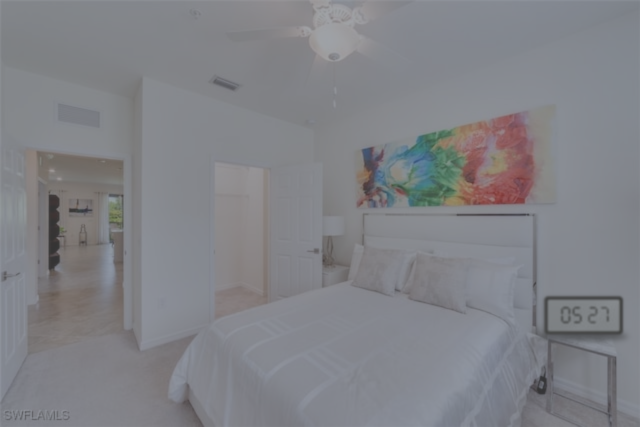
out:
{"hour": 5, "minute": 27}
